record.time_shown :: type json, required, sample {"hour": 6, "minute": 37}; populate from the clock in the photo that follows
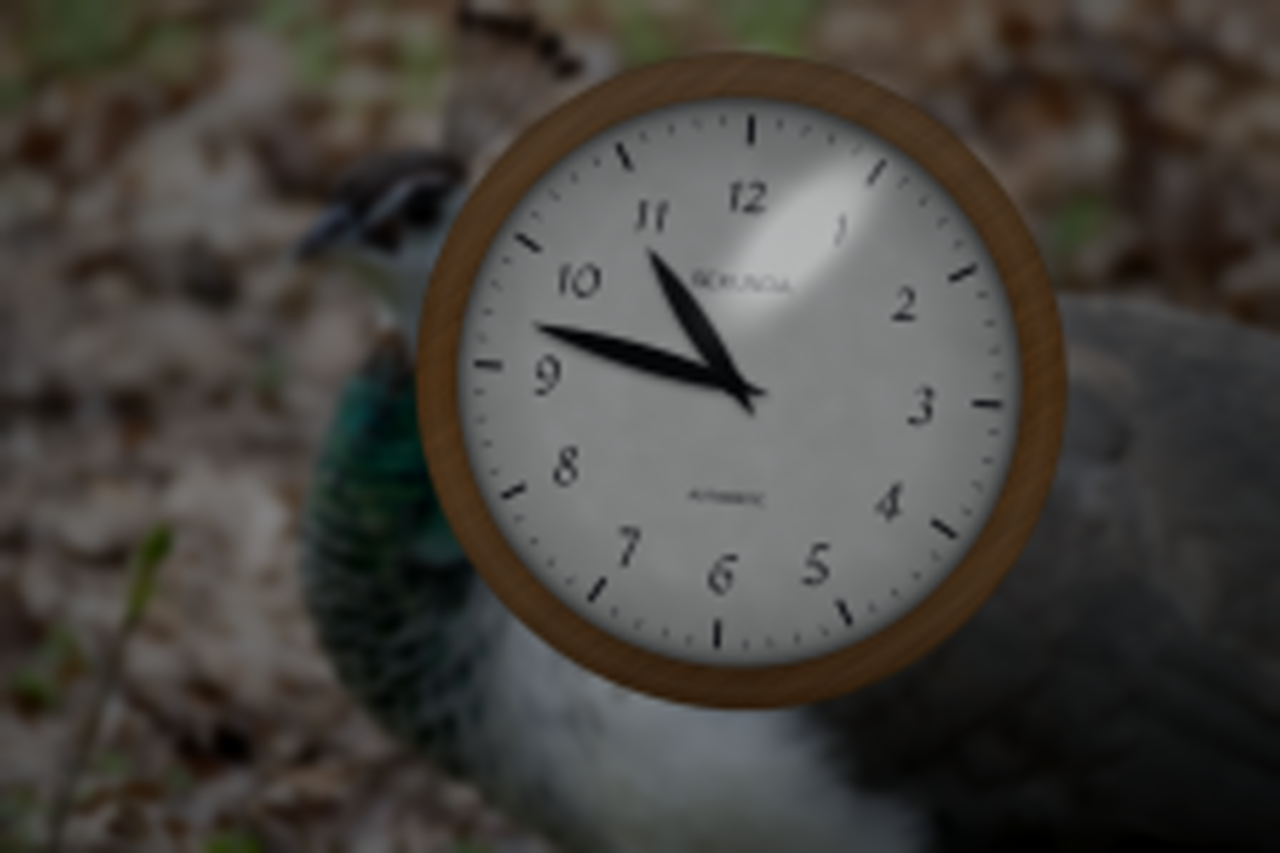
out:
{"hour": 10, "minute": 47}
